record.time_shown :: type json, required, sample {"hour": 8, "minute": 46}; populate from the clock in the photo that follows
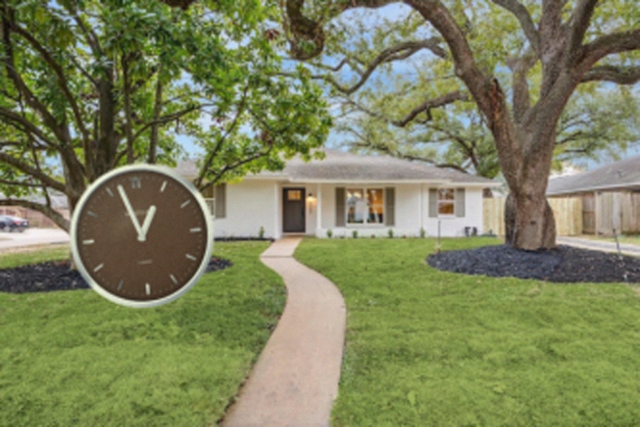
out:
{"hour": 12, "minute": 57}
